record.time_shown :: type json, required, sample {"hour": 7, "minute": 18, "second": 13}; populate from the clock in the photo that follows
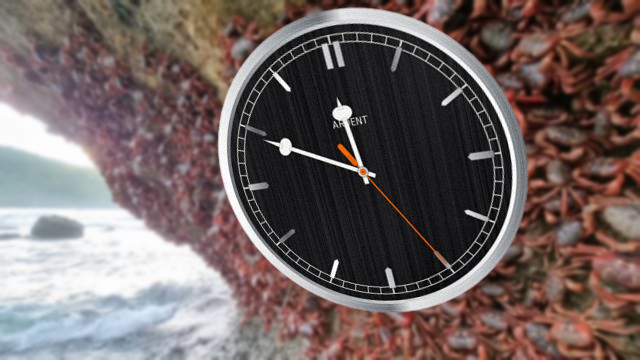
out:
{"hour": 11, "minute": 49, "second": 25}
